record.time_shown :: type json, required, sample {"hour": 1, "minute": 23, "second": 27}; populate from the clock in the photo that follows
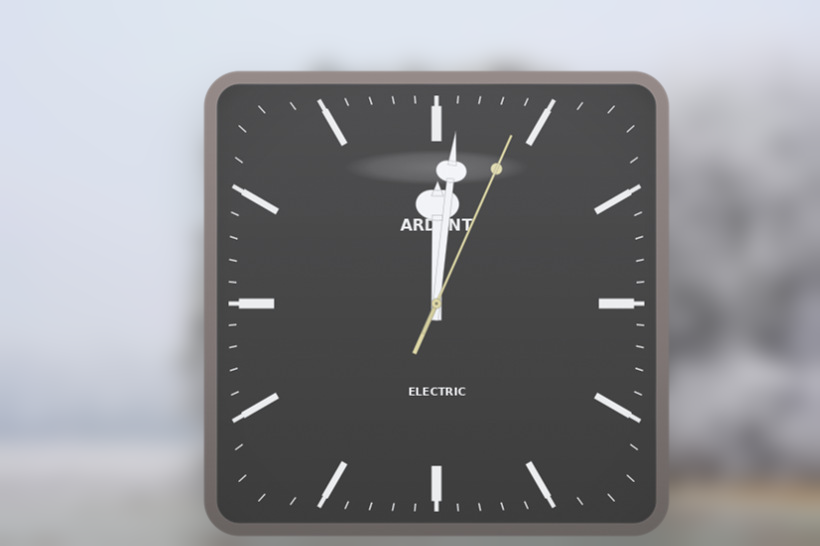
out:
{"hour": 12, "minute": 1, "second": 4}
